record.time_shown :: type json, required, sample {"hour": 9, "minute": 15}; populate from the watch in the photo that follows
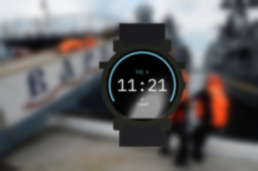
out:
{"hour": 11, "minute": 21}
